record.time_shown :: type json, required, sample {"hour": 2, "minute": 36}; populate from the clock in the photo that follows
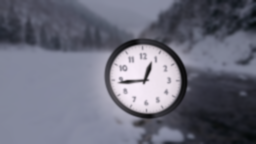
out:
{"hour": 12, "minute": 44}
